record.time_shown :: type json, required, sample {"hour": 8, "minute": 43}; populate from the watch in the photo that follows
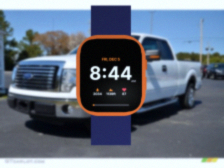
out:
{"hour": 8, "minute": 44}
